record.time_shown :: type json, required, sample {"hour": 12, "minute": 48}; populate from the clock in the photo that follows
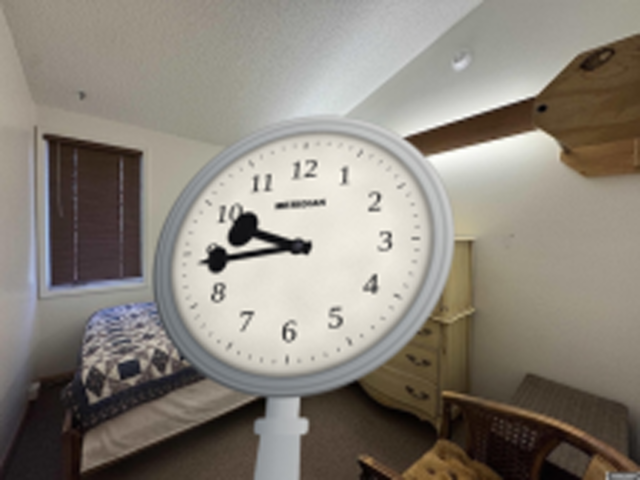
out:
{"hour": 9, "minute": 44}
